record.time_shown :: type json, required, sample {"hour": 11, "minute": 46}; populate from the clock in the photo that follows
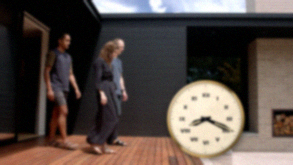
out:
{"hour": 8, "minute": 19}
